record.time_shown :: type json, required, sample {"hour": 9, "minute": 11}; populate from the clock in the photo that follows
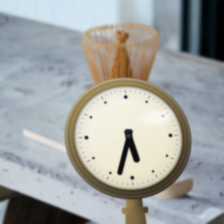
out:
{"hour": 5, "minute": 33}
